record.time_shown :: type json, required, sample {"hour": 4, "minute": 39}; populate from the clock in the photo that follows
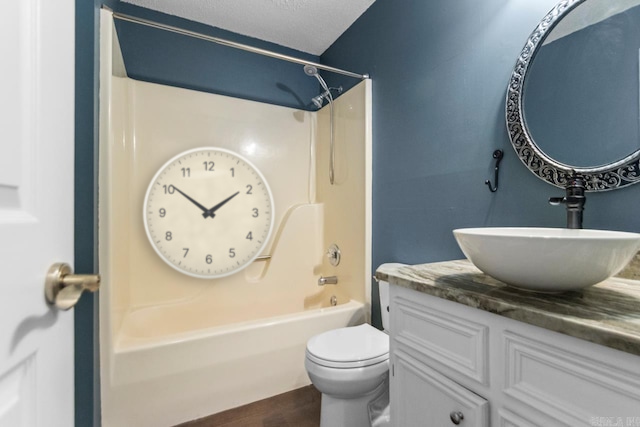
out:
{"hour": 1, "minute": 51}
